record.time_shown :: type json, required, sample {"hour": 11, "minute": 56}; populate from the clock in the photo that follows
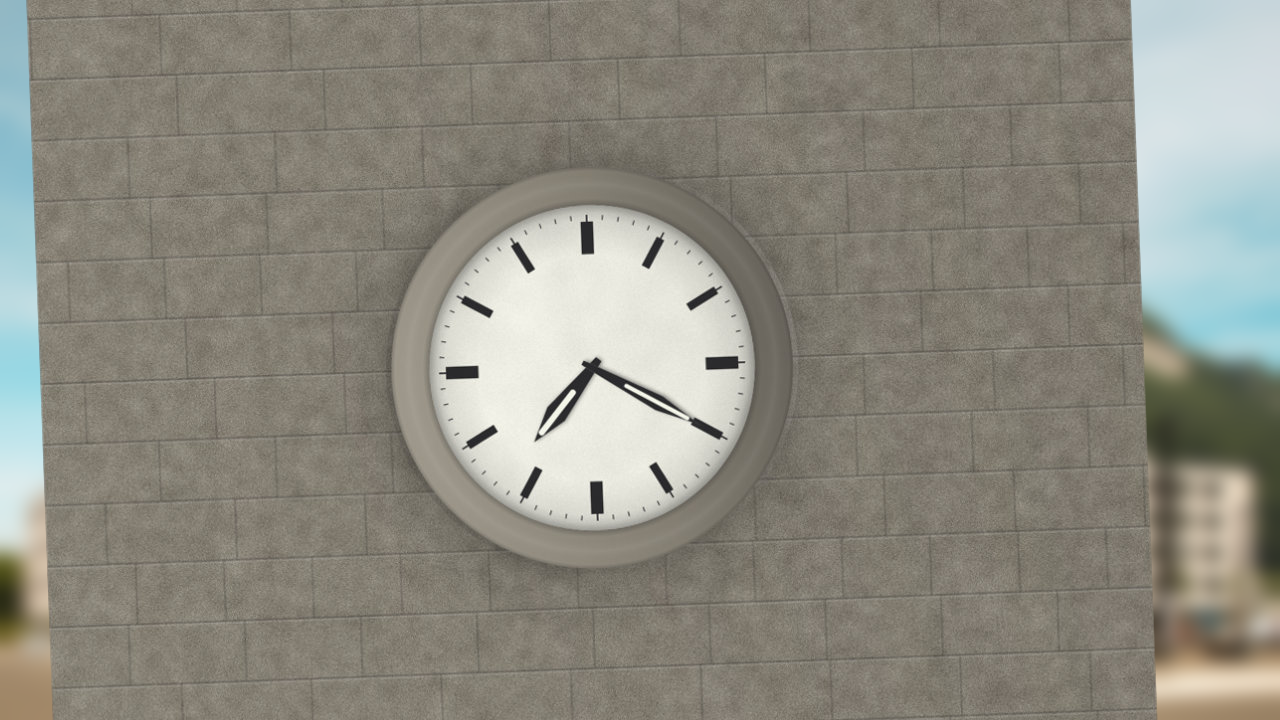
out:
{"hour": 7, "minute": 20}
